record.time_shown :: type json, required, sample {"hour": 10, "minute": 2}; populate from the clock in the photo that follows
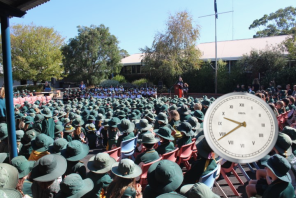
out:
{"hour": 9, "minute": 39}
